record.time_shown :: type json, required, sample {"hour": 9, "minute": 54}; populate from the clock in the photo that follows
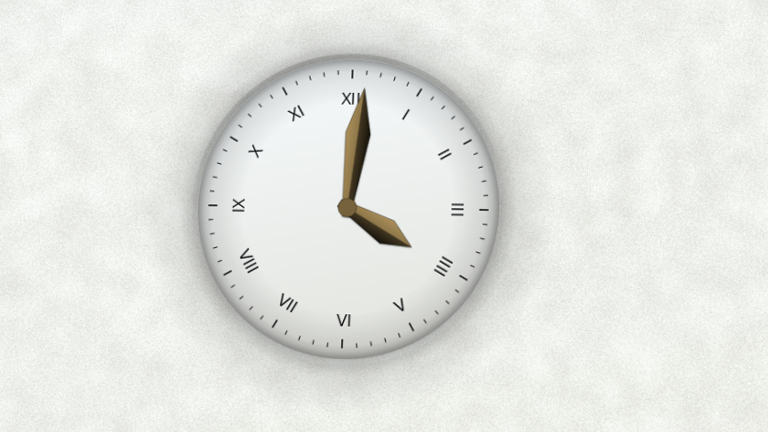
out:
{"hour": 4, "minute": 1}
